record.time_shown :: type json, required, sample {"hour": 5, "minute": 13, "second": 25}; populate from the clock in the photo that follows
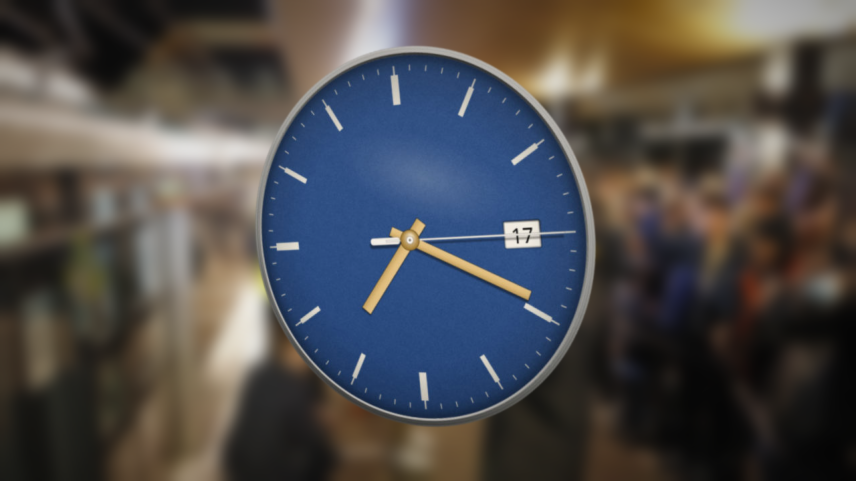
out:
{"hour": 7, "minute": 19, "second": 15}
